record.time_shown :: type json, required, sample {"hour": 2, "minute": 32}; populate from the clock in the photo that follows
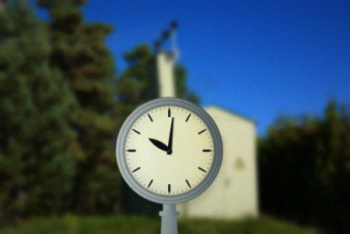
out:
{"hour": 10, "minute": 1}
